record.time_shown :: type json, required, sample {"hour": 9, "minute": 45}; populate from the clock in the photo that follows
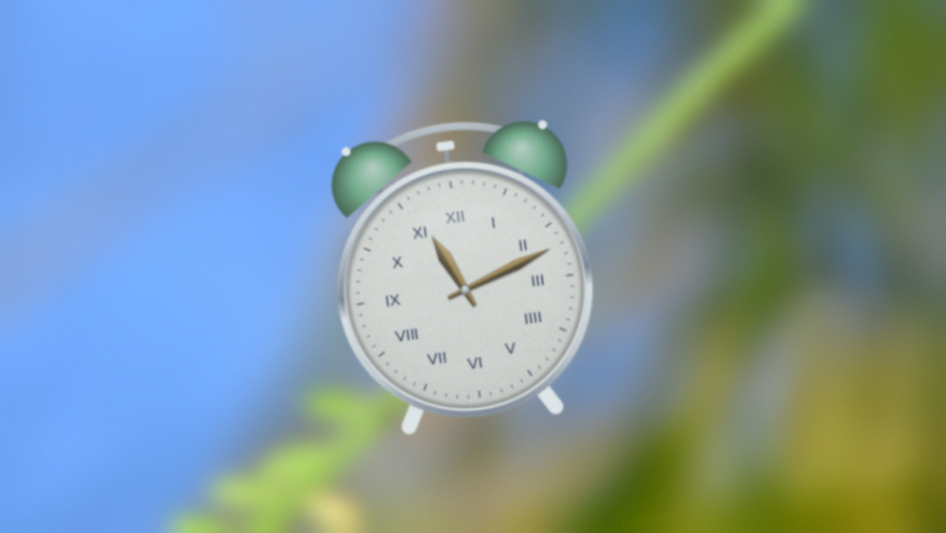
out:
{"hour": 11, "minute": 12}
